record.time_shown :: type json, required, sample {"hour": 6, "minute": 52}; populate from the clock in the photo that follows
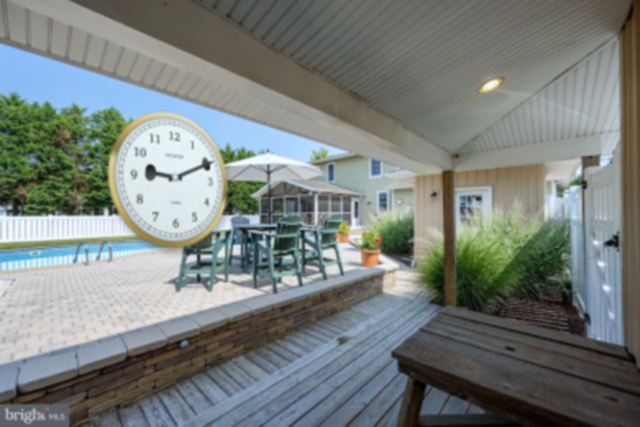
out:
{"hour": 9, "minute": 11}
